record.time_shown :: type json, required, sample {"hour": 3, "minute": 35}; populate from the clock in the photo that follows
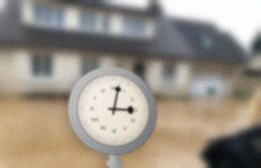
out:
{"hour": 3, "minute": 2}
